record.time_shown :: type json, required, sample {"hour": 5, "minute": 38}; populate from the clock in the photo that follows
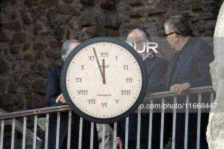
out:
{"hour": 11, "minute": 57}
